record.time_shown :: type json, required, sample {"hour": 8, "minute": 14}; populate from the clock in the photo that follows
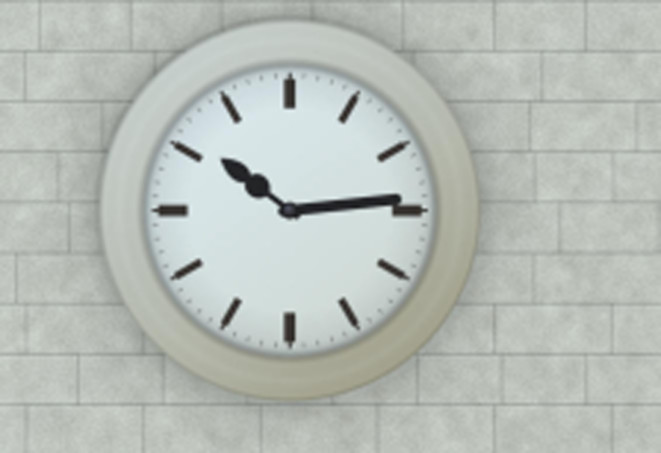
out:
{"hour": 10, "minute": 14}
